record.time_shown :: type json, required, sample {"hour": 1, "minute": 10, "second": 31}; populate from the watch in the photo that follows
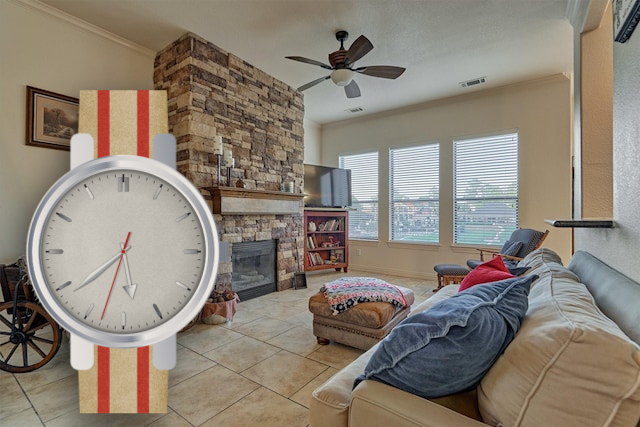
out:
{"hour": 5, "minute": 38, "second": 33}
